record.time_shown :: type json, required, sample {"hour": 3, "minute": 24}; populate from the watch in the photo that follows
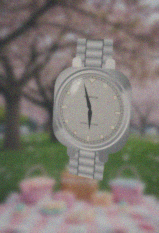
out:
{"hour": 5, "minute": 57}
